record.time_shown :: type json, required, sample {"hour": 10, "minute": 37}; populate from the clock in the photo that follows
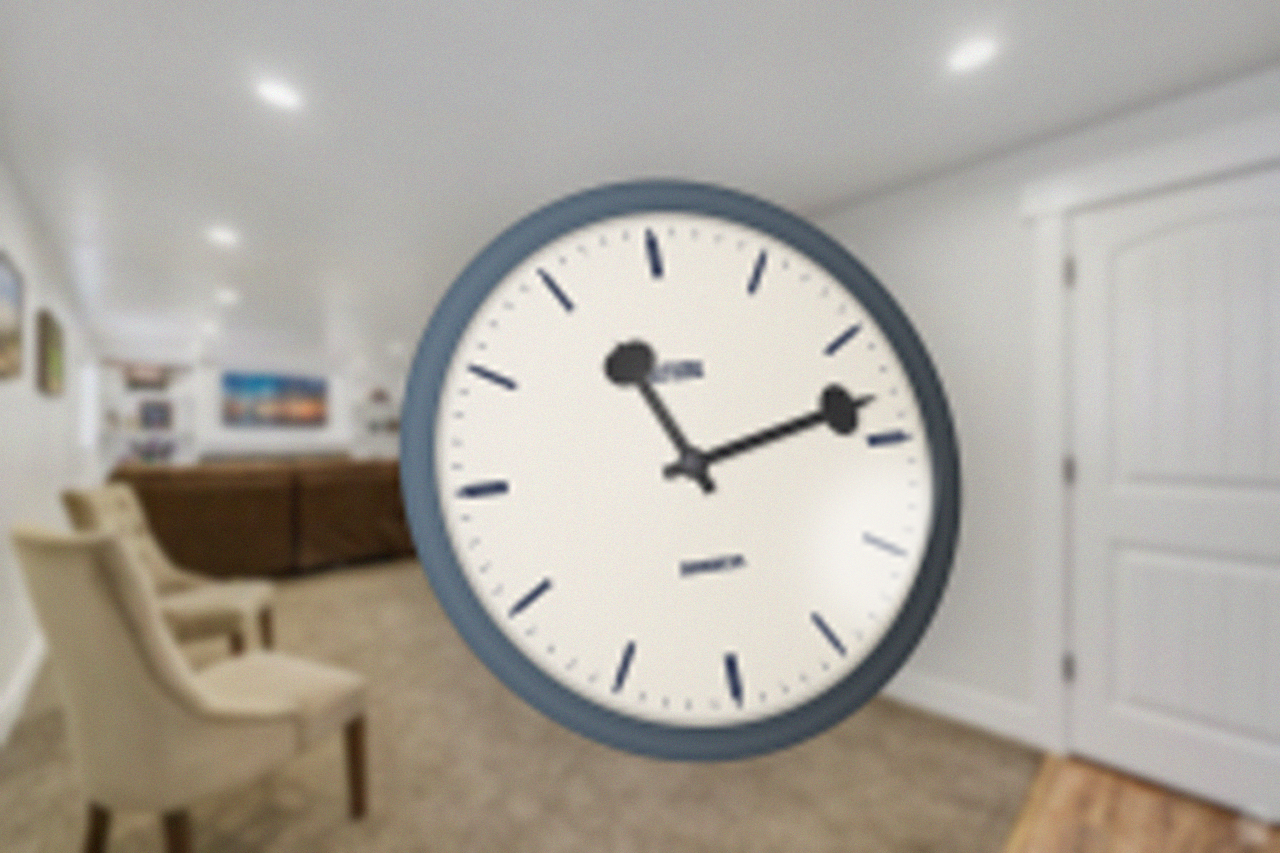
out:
{"hour": 11, "minute": 13}
